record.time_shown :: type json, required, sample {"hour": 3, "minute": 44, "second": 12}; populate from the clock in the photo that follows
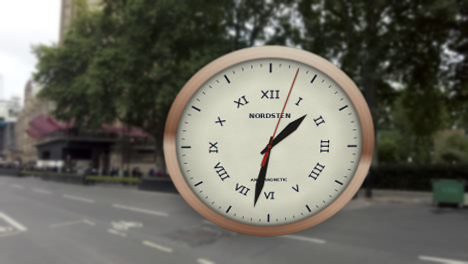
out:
{"hour": 1, "minute": 32, "second": 3}
